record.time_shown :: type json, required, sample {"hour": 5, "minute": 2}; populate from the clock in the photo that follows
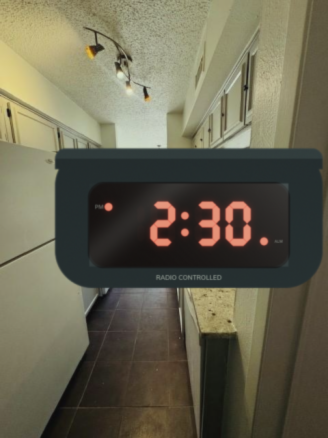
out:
{"hour": 2, "minute": 30}
